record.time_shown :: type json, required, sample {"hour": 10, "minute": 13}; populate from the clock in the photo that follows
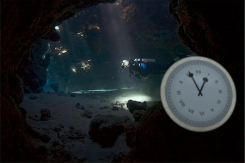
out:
{"hour": 12, "minute": 56}
